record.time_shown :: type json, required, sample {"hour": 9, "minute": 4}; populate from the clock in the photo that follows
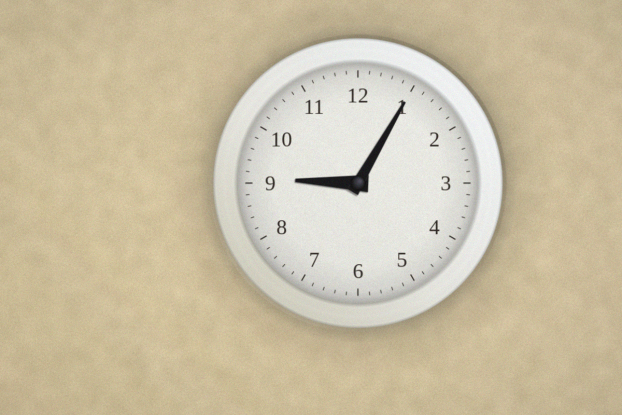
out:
{"hour": 9, "minute": 5}
